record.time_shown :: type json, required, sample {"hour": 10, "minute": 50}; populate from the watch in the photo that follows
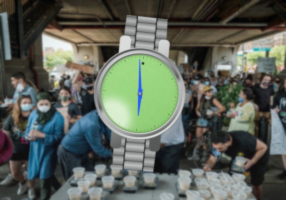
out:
{"hour": 5, "minute": 59}
